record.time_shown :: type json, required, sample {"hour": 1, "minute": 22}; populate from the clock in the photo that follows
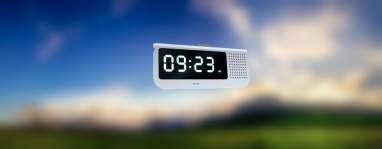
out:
{"hour": 9, "minute": 23}
